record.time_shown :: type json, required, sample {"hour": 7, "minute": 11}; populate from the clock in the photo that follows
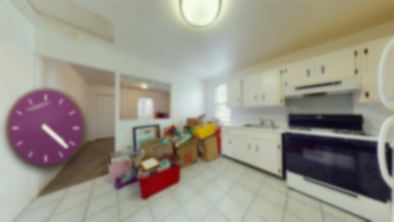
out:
{"hour": 4, "minute": 22}
